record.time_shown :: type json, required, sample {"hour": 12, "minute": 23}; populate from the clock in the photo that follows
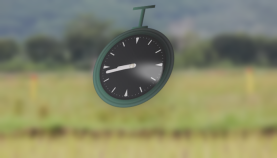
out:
{"hour": 8, "minute": 43}
